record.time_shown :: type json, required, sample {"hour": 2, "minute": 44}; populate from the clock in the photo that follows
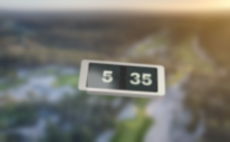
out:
{"hour": 5, "minute": 35}
